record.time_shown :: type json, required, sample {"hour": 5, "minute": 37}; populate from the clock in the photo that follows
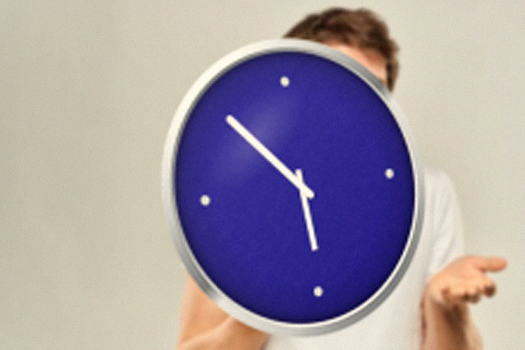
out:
{"hour": 5, "minute": 53}
